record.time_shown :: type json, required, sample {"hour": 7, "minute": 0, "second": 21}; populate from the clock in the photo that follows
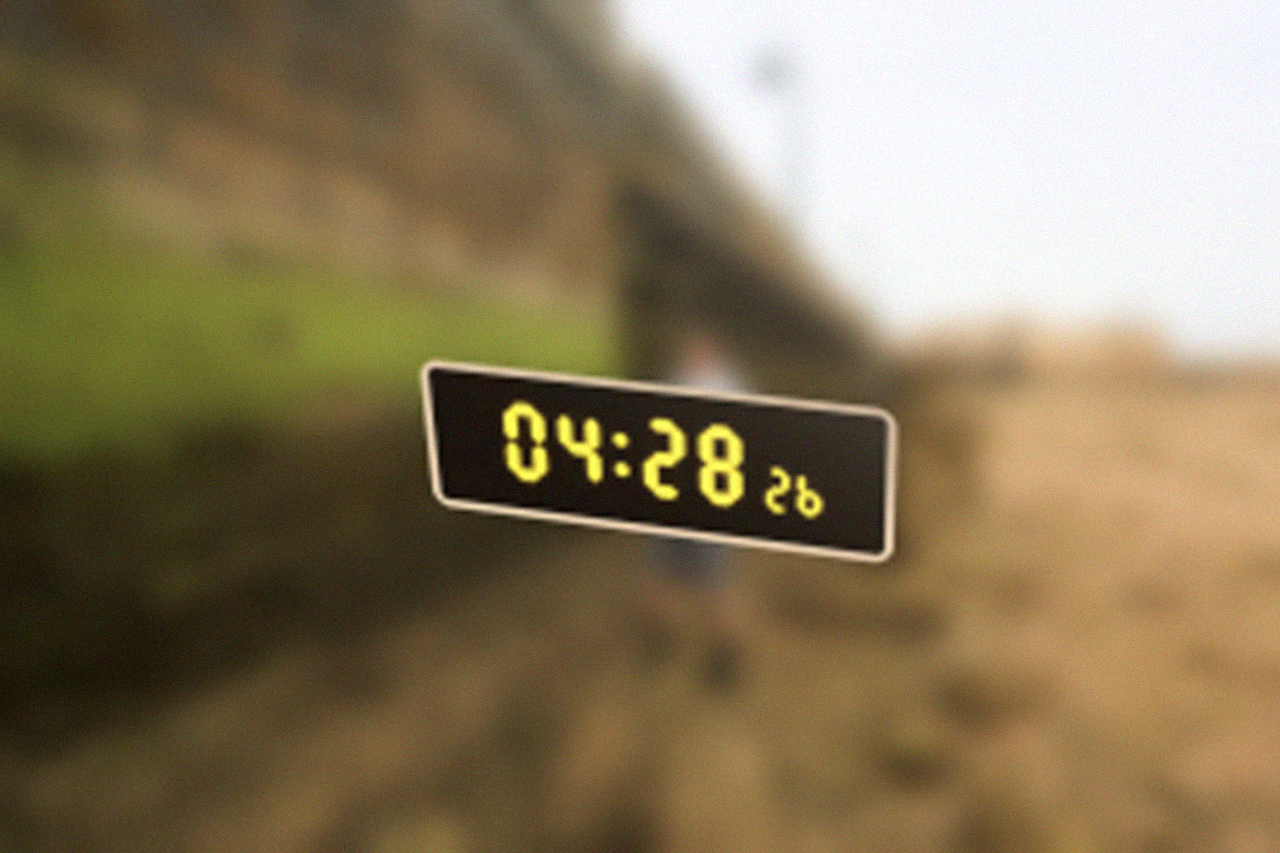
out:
{"hour": 4, "minute": 28, "second": 26}
